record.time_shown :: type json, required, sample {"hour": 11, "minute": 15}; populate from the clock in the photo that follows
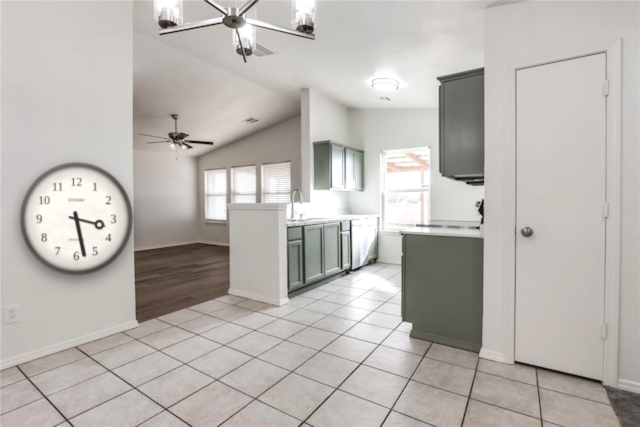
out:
{"hour": 3, "minute": 28}
